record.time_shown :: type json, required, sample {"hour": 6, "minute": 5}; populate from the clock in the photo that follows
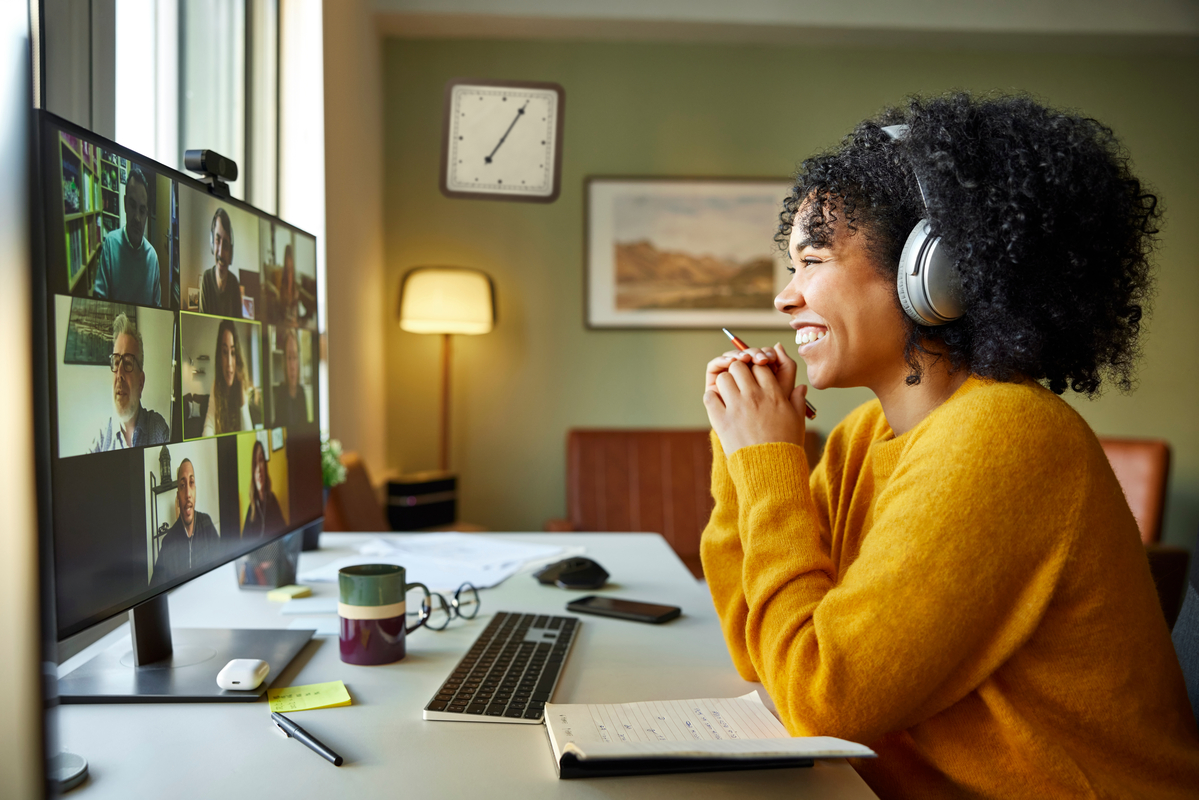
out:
{"hour": 7, "minute": 5}
